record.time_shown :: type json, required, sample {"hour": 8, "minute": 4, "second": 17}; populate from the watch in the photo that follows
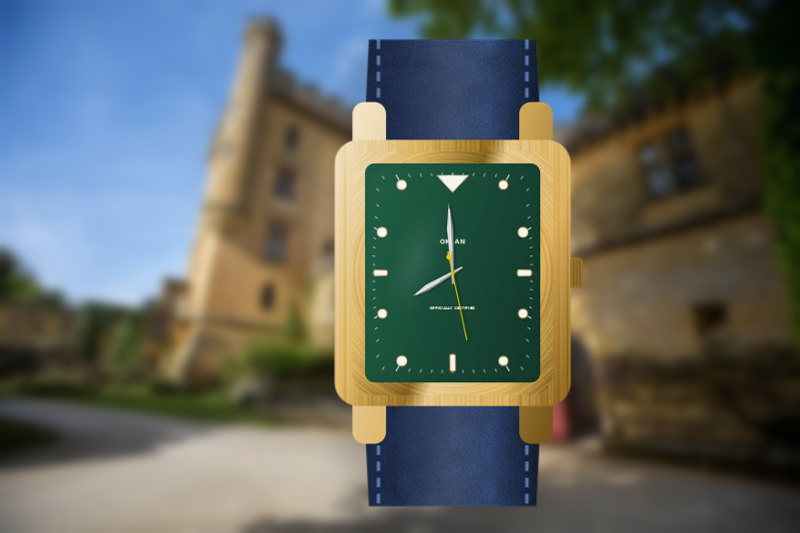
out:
{"hour": 7, "minute": 59, "second": 28}
